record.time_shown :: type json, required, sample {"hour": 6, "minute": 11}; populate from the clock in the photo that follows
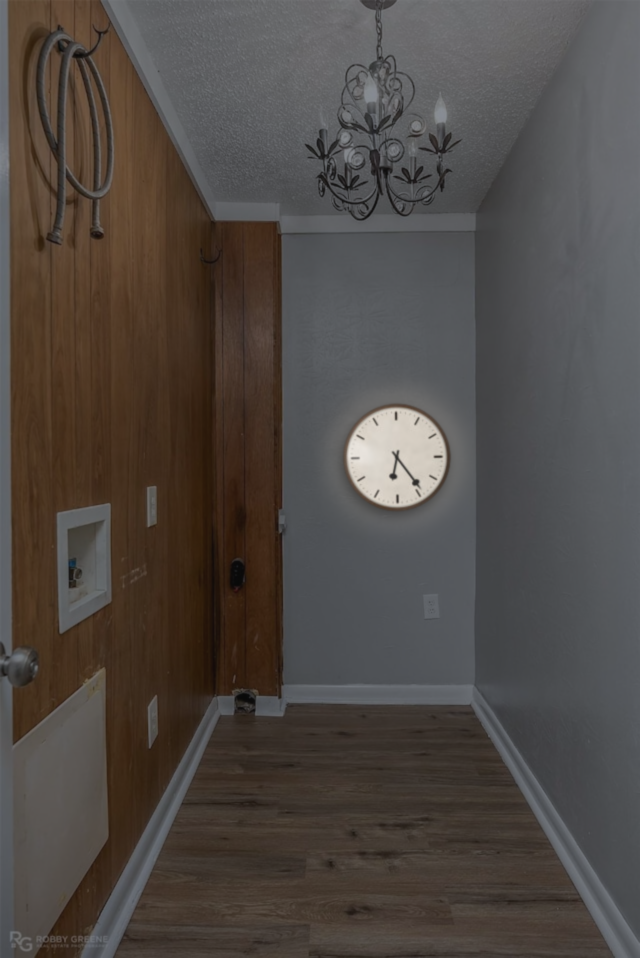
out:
{"hour": 6, "minute": 24}
